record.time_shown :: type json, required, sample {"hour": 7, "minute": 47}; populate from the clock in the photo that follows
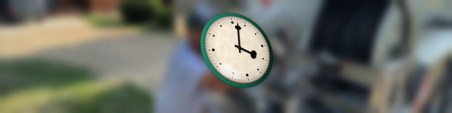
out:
{"hour": 4, "minute": 2}
